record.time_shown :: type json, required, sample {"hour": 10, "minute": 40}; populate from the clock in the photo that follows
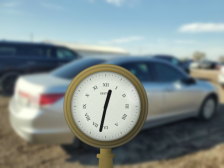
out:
{"hour": 12, "minute": 32}
